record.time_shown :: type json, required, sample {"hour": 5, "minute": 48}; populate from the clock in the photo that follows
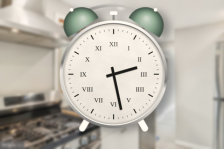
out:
{"hour": 2, "minute": 28}
